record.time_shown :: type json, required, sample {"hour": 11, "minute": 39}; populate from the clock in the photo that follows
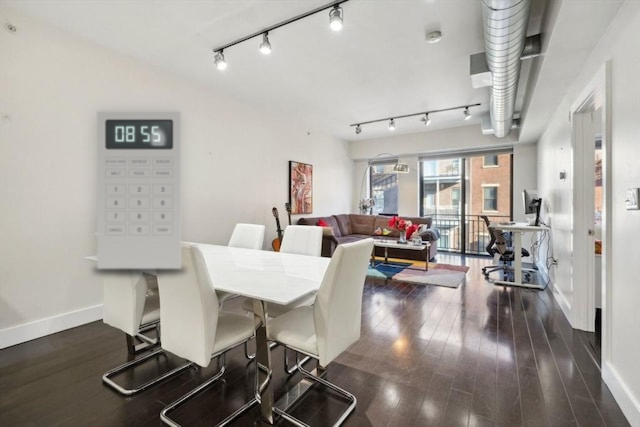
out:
{"hour": 8, "minute": 55}
